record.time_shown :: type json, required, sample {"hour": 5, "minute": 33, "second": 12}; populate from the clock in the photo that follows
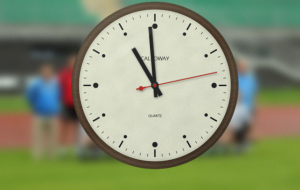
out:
{"hour": 10, "minute": 59, "second": 13}
